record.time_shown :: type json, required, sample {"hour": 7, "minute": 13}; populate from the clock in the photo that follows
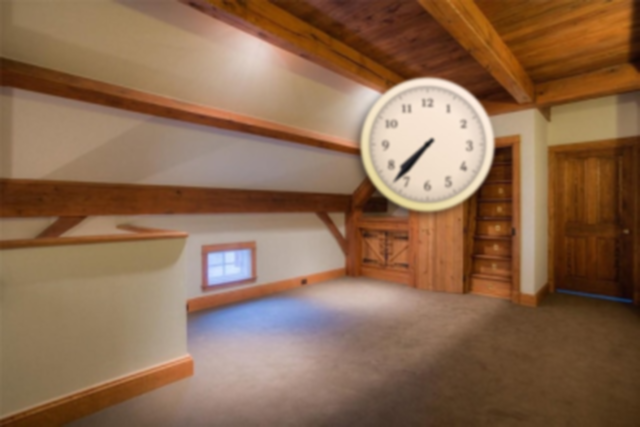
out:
{"hour": 7, "minute": 37}
